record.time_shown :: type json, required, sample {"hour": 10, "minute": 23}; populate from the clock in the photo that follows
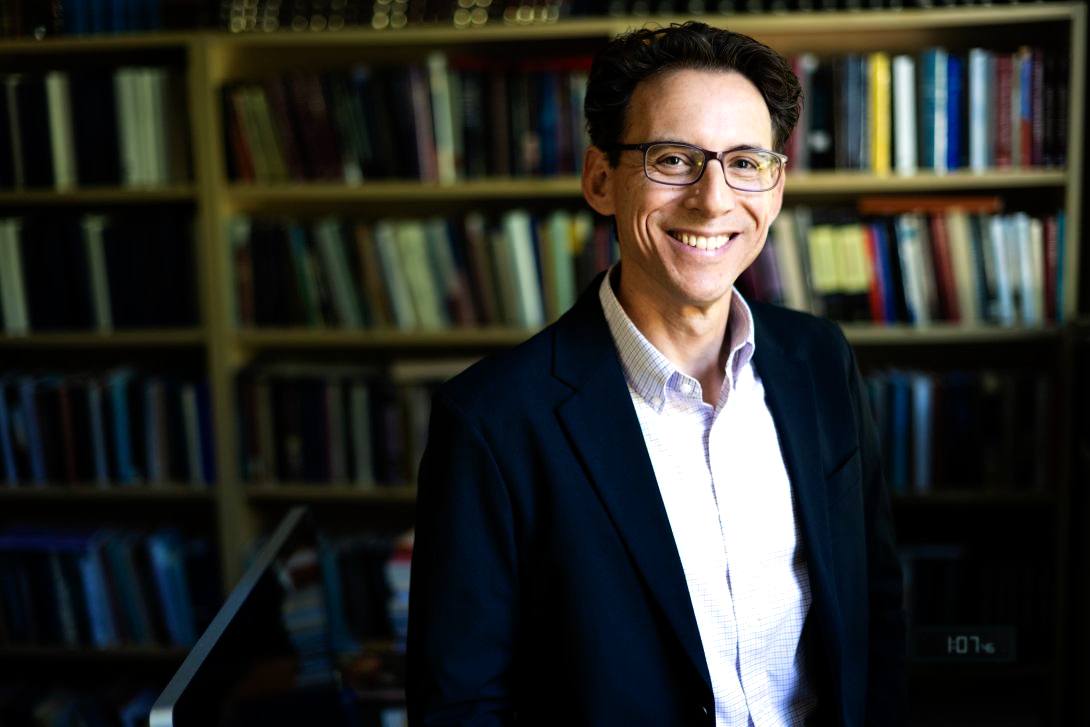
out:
{"hour": 1, "minute": 7}
